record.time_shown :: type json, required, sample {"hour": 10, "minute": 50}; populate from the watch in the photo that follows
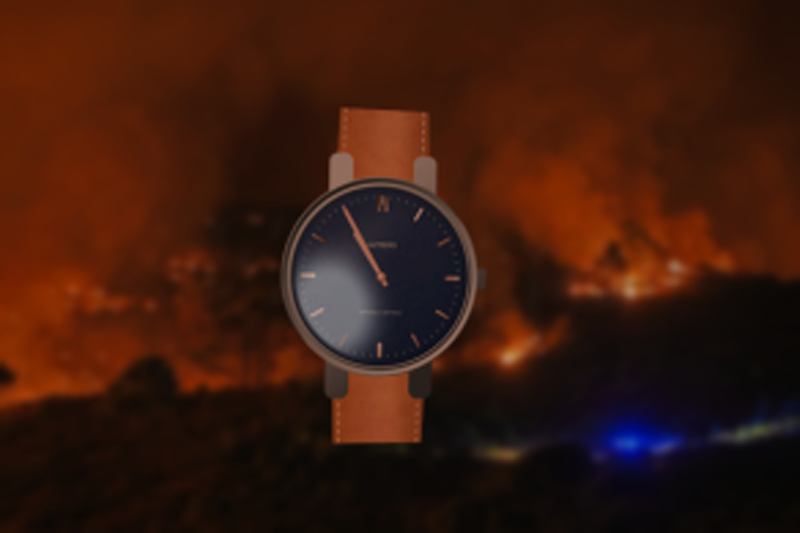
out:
{"hour": 10, "minute": 55}
